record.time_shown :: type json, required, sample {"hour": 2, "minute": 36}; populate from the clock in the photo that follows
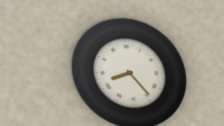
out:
{"hour": 8, "minute": 24}
